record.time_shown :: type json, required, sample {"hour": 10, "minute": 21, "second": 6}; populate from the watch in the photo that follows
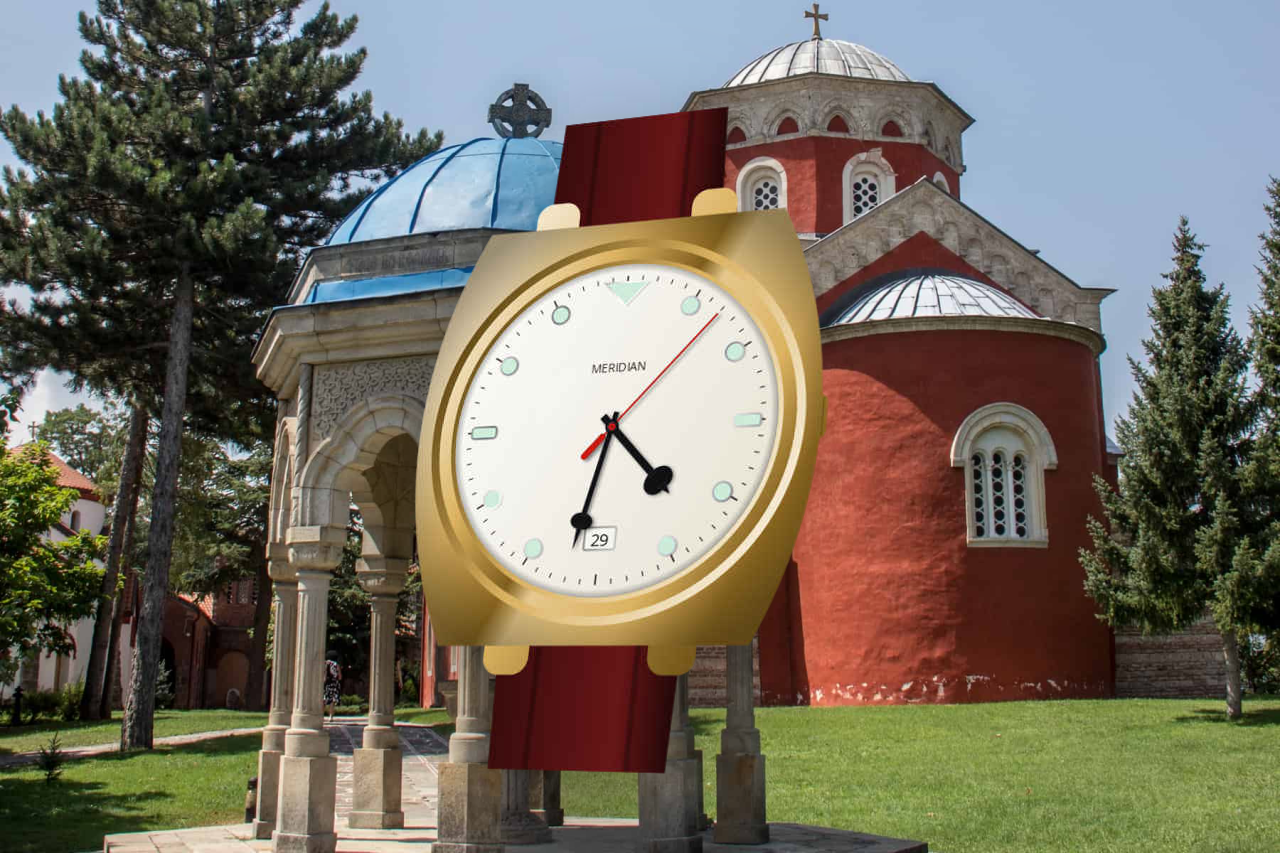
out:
{"hour": 4, "minute": 32, "second": 7}
